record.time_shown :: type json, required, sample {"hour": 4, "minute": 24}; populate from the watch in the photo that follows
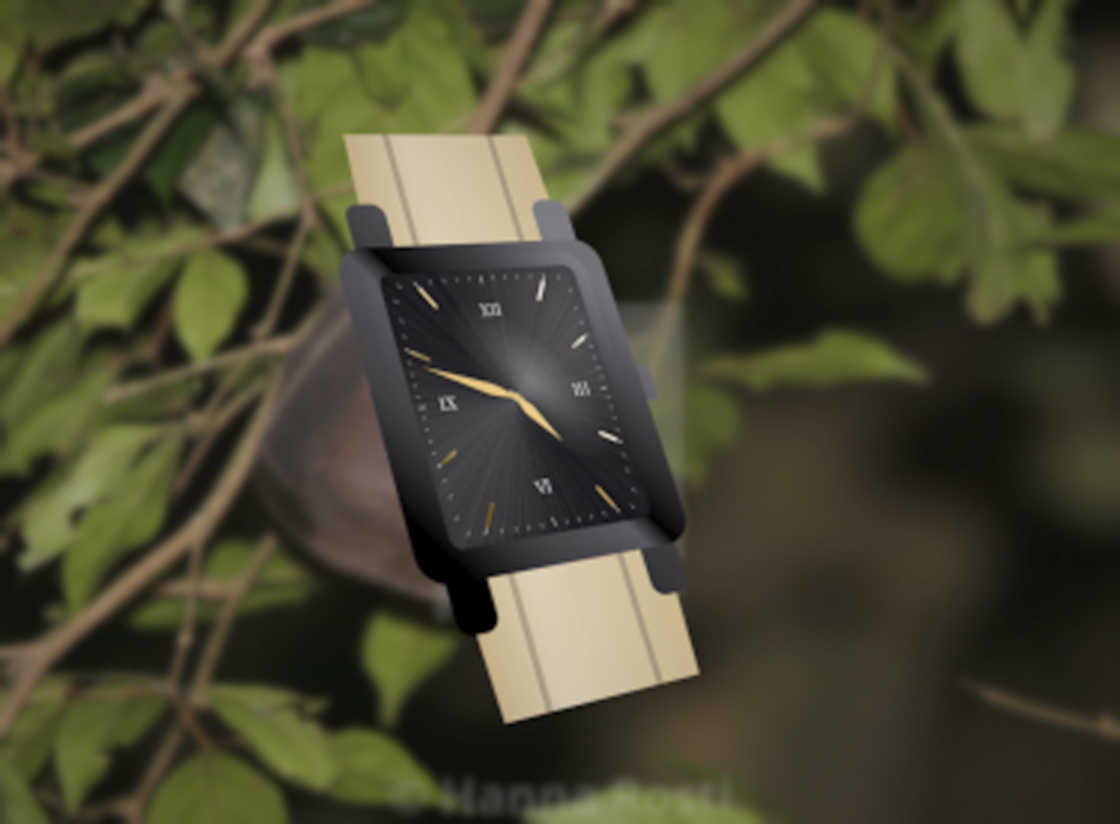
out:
{"hour": 4, "minute": 49}
